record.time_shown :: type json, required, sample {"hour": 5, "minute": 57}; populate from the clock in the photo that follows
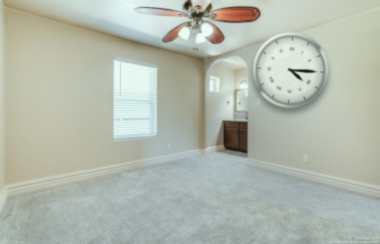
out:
{"hour": 4, "minute": 15}
